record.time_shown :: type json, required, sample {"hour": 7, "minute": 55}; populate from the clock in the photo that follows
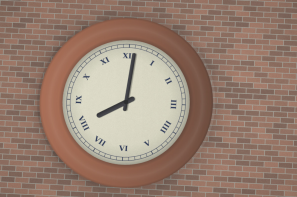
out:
{"hour": 8, "minute": 1}
